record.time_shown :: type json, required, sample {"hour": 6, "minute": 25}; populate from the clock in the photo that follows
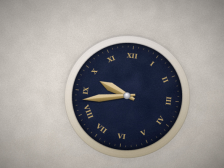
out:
{"hour": 9, "minute": 43}
